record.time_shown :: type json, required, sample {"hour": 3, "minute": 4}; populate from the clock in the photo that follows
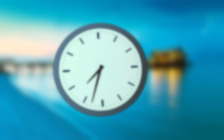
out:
{"hour": 7, "minute": 33}
